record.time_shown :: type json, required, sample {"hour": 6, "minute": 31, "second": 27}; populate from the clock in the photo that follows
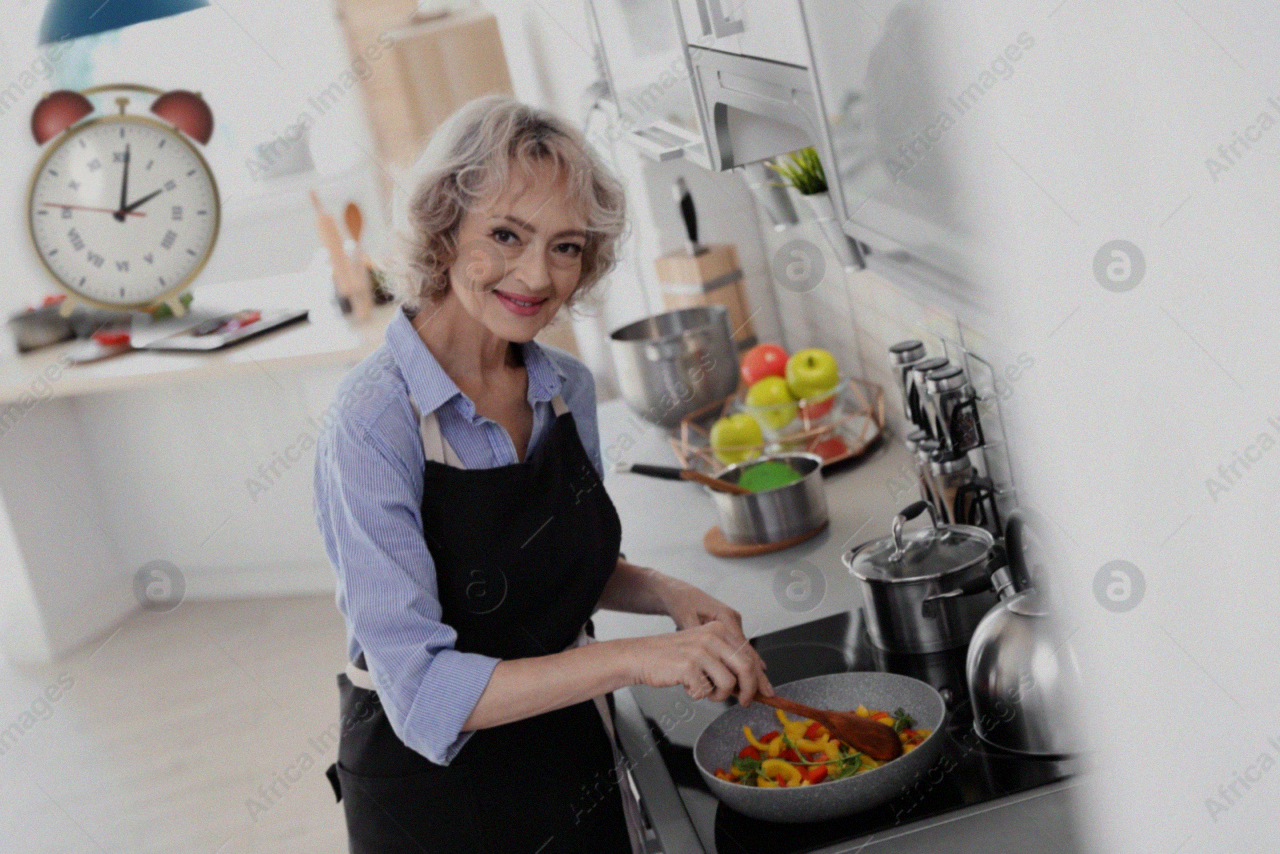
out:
{"hour": 2, "minute": 0, "second": 46}
